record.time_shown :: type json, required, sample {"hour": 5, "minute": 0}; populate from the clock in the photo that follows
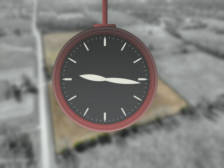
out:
{"hour": 9, "minute": 16}
